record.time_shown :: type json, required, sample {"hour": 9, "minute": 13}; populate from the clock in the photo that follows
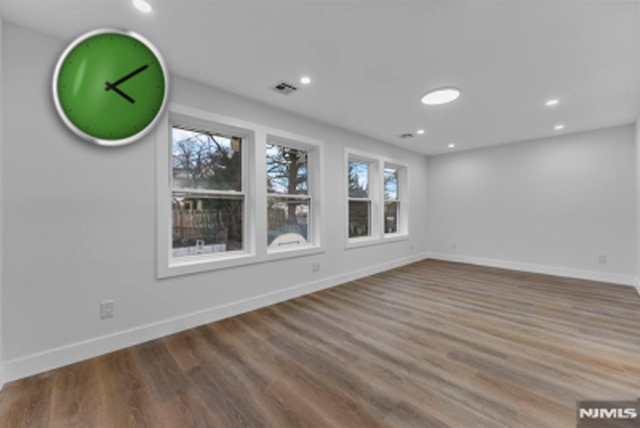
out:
{"hour": 4, "minute": 10}
